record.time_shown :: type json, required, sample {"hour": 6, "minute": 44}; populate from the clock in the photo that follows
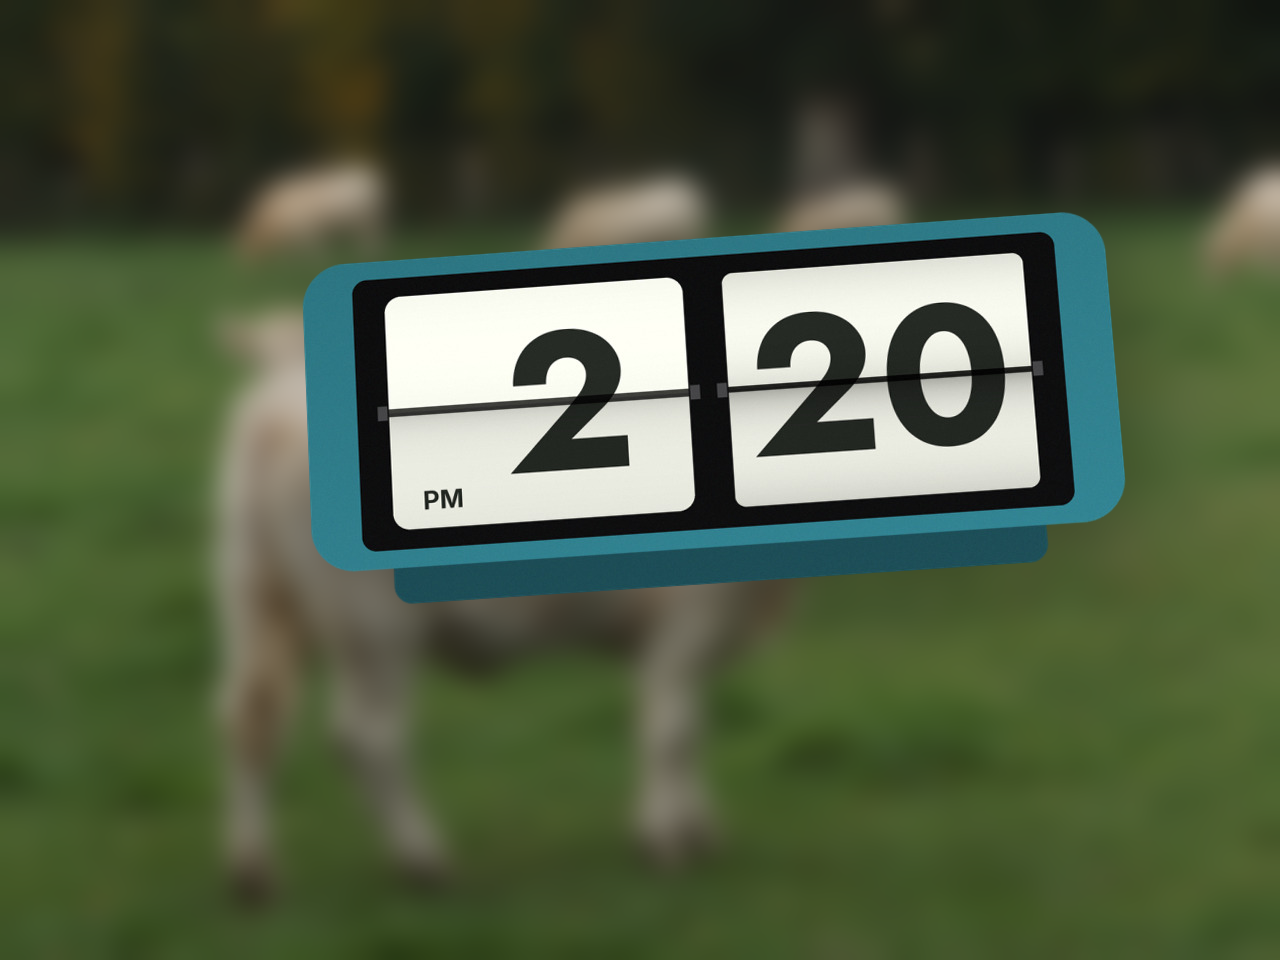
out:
{"hour": 2, "minute": 20}
